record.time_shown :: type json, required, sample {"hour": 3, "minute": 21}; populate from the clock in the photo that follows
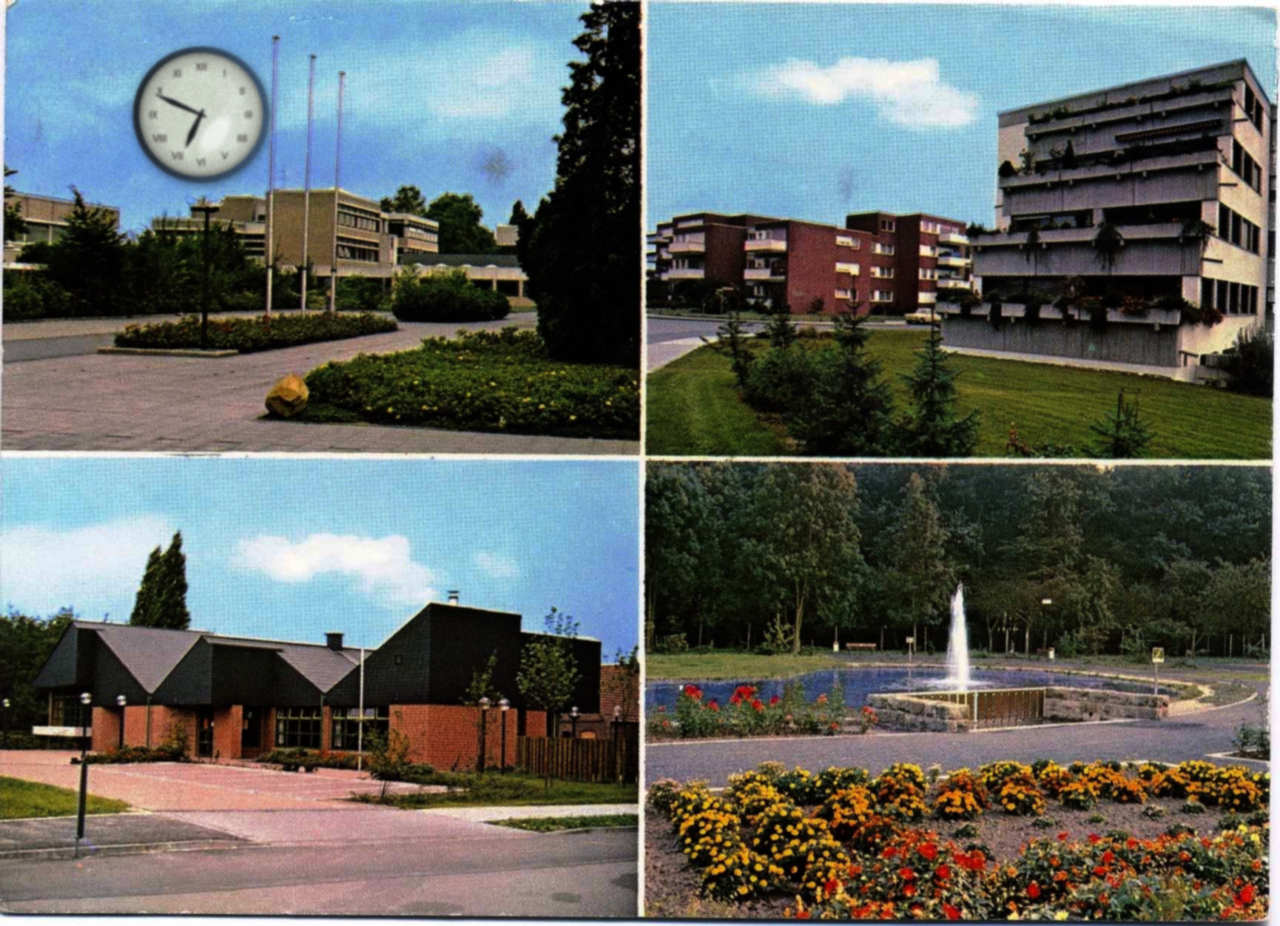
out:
{"hour": 6, "minute": 49}
